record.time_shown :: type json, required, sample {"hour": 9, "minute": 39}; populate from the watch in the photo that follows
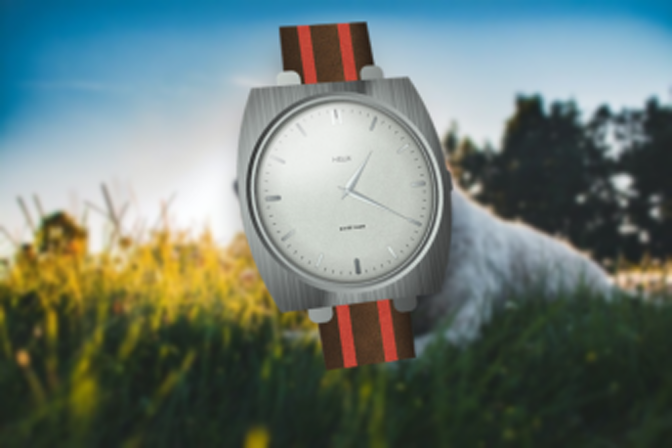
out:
{"hour": 1, "minute": 20}
